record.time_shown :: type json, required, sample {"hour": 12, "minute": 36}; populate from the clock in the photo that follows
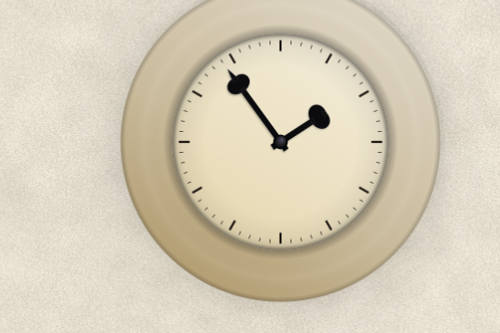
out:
{"hour": 1, "minute": 54}
